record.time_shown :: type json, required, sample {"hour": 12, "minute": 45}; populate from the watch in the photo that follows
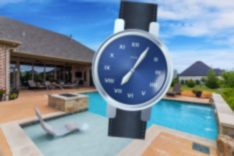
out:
{"hour": 7, "minute": 5}
